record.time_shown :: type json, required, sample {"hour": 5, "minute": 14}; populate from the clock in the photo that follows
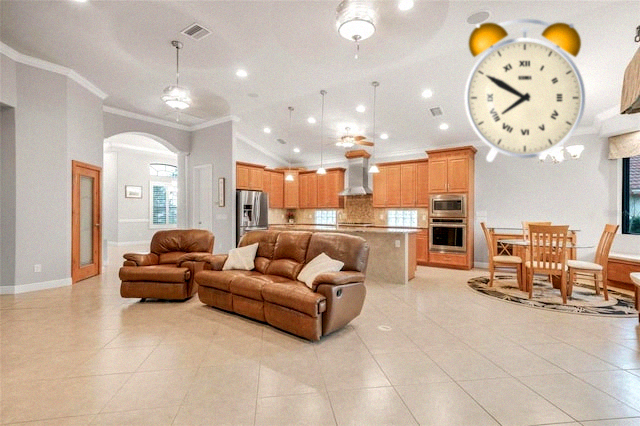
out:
{"hour": 7, "minute": 50}
